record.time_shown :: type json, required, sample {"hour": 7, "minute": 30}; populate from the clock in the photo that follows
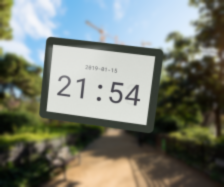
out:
{"hour": 21, "minute": 54}
